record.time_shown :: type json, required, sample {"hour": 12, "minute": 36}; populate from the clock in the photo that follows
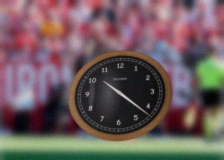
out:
{"hour": 10, "minute": 22}
